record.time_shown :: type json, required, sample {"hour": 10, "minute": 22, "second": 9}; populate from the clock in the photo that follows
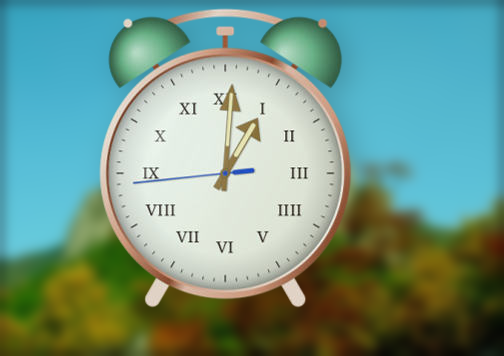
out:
{"hour": 1, "minute": 0, "second": 44}
